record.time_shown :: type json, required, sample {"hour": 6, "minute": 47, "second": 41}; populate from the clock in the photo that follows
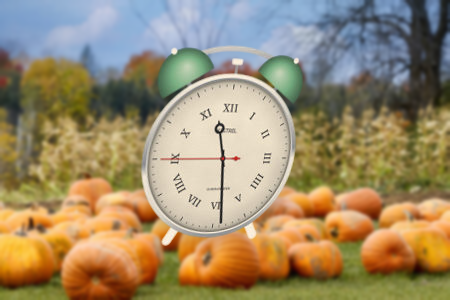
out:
{"hour": 11, "minute": 28, "second": 45}
